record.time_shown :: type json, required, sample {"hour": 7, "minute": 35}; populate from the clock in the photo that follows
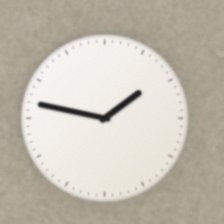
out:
{"hour": 1, "minute": 47}
